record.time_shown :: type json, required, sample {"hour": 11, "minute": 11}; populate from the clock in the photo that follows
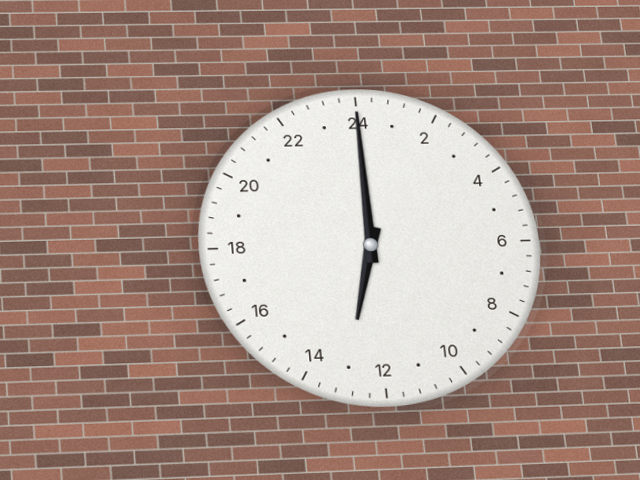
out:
{"hour": 13, "minute": 0}
